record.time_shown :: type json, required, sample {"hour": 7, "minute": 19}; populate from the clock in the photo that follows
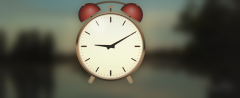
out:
{"hour": 9, "minute": 10}
